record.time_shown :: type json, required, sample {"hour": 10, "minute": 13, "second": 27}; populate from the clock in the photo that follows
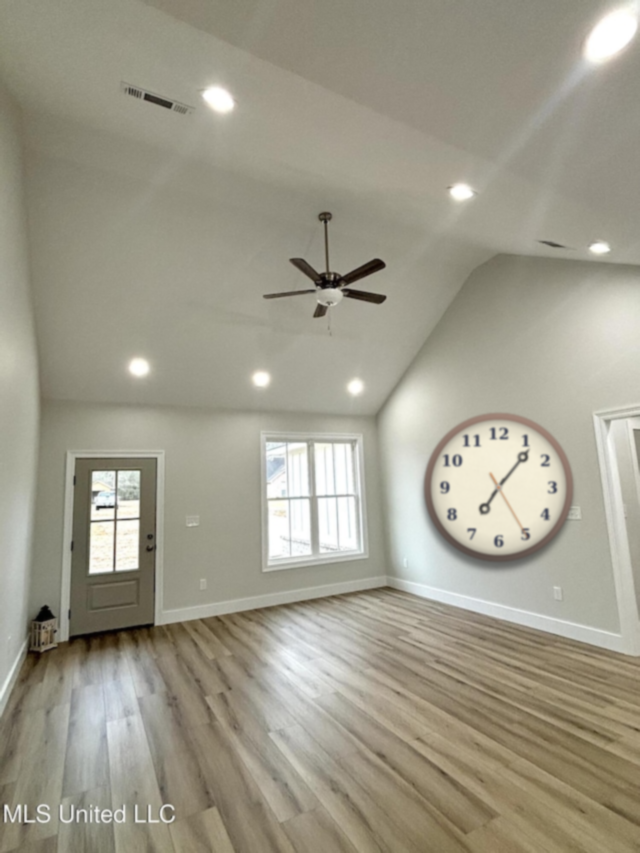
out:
{"hour": 7, "minute": 6, "second": 25}
